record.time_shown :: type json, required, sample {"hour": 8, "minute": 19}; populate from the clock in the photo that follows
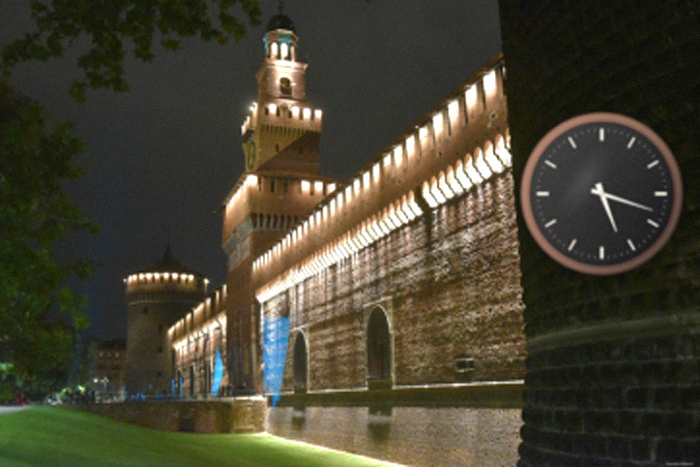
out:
{"hour": 5, "minute": 18}
